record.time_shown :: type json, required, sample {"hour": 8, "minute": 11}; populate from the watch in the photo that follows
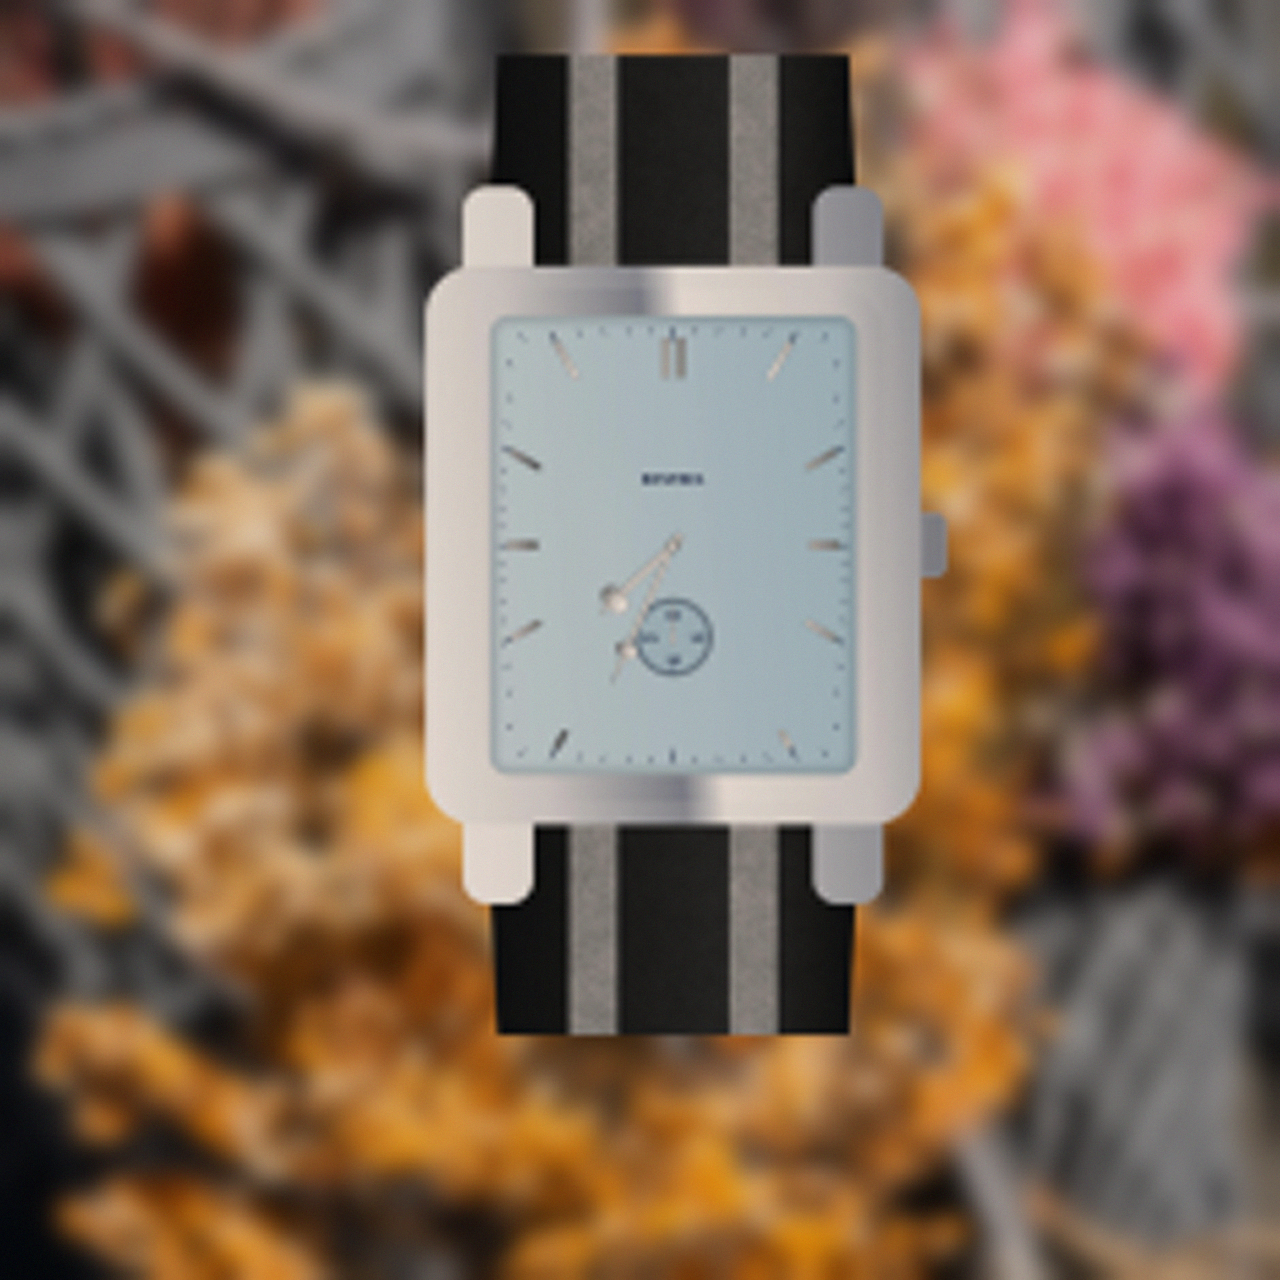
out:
{"hour": 7, "minute": 34}
